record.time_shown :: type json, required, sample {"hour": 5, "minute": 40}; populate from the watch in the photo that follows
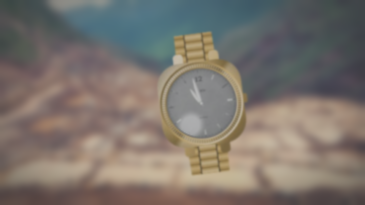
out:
{"hour": 10, "minute": 58}
